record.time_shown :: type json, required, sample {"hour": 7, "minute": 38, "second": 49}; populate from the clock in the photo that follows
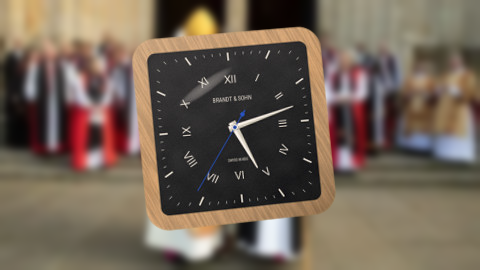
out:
{"hour": 5, "minute": 12, "second": 36}
